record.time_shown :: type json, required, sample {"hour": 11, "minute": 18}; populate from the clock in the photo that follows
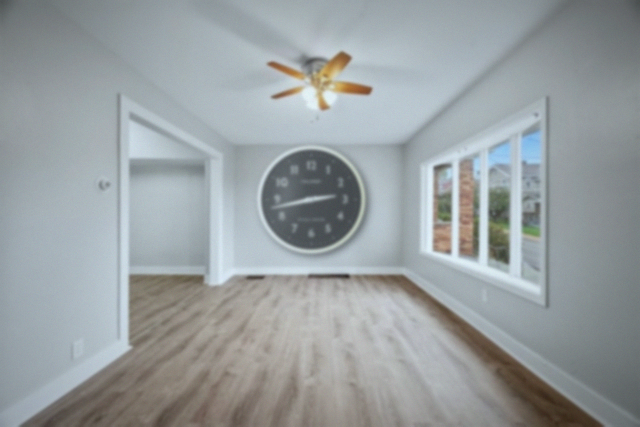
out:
{"hour": 2, "minute": 43}
